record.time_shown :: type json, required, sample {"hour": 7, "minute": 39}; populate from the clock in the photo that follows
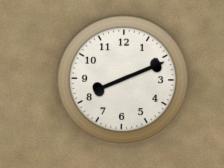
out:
{"hour": 8, "minute": 11}
